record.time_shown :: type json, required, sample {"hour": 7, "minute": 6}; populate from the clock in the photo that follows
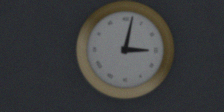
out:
{"hour": 3, "minute": 2}
